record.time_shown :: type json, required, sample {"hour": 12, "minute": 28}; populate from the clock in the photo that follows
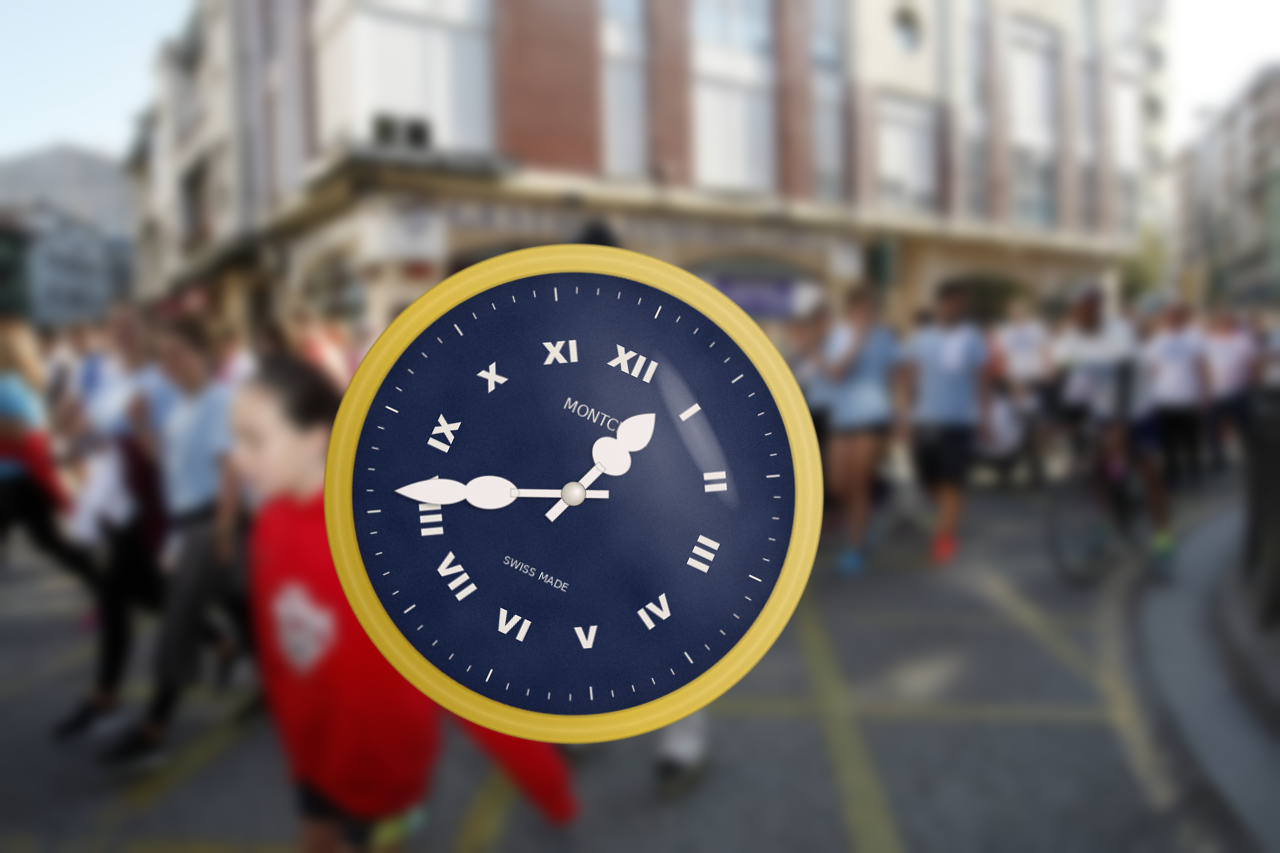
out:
{"hour": 12, "minute": 41}
